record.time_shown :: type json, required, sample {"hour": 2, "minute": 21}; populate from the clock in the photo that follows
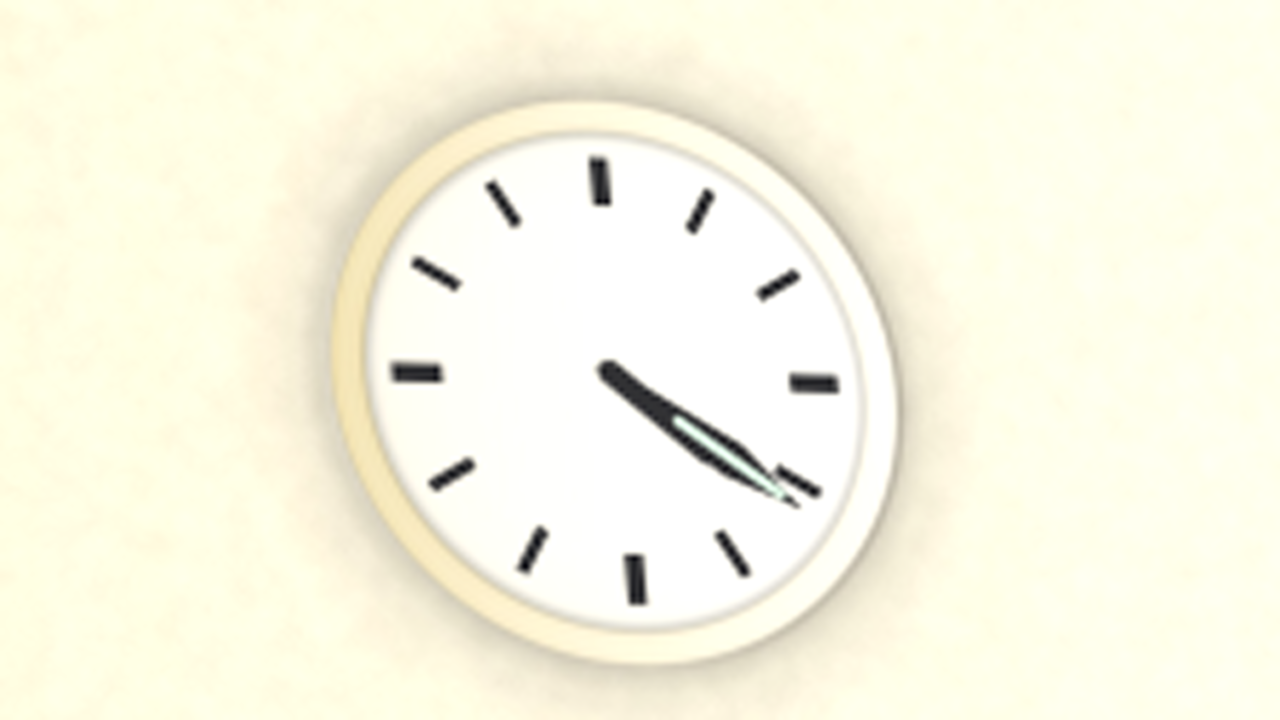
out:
{"hour": 4, "minute": 21}
